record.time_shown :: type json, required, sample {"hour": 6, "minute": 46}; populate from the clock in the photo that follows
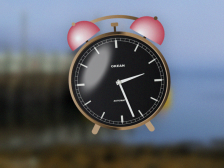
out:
{"hour": 2, "minute": 27}
